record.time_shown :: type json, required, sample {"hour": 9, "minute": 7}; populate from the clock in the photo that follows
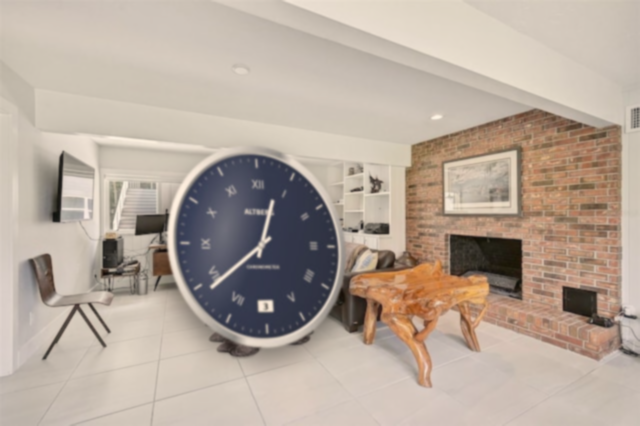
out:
{"hour": 12, "minute": 39}
